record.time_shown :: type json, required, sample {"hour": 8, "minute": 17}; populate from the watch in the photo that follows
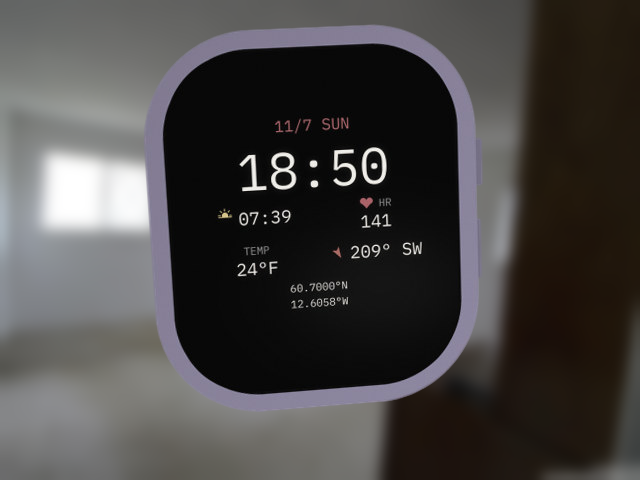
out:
{"hour": 18, "minute": 50}
